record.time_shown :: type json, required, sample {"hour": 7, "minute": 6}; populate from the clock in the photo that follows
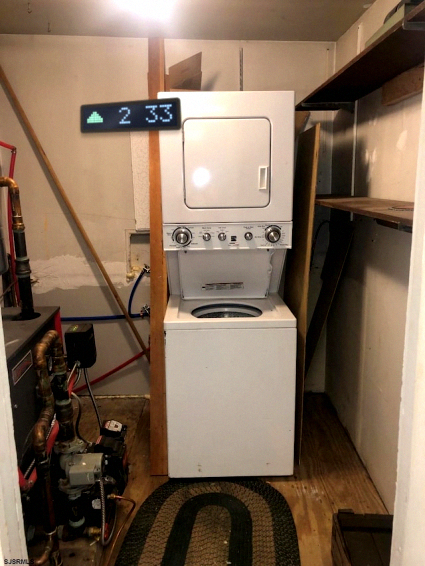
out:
{"hour": 2, "minute": 33}
